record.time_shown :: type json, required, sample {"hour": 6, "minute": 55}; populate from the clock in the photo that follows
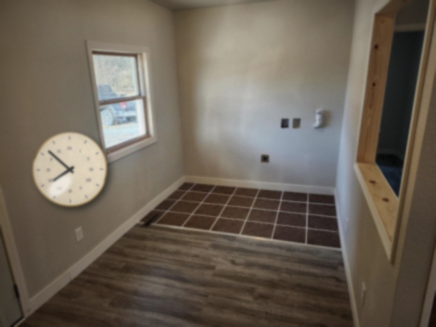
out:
{"hour": 7, "minute": 52}
